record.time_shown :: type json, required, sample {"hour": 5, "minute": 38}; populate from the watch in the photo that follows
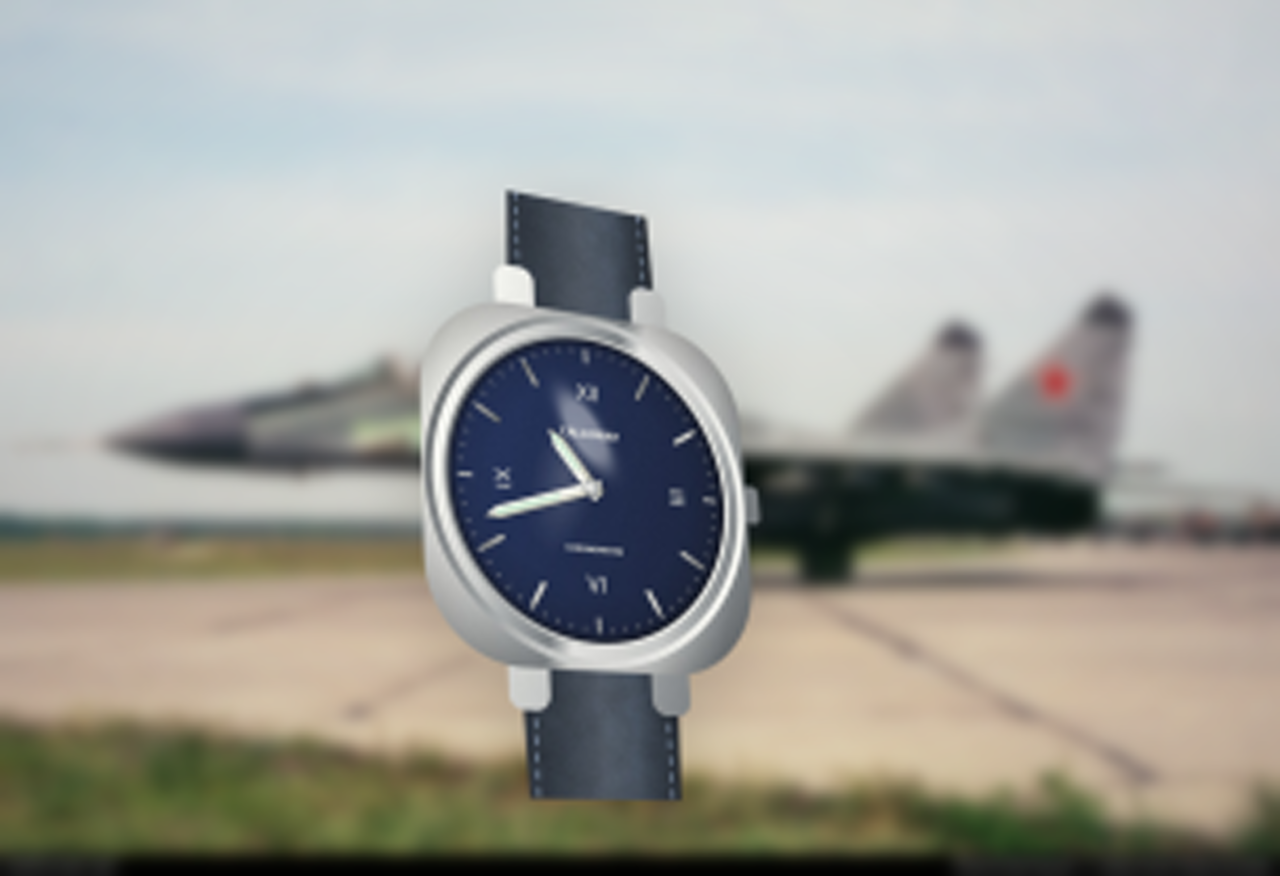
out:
{"hour": 10, "minute": 42}
